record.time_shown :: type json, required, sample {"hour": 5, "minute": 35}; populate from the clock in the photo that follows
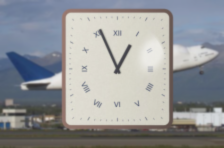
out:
{"hour": 12, "minute": 56}
